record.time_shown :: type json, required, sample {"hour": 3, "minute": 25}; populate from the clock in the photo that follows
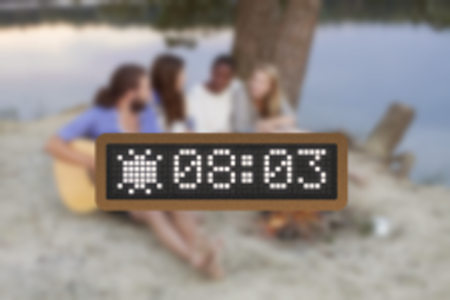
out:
{"hour": 8, "minute": 3}
